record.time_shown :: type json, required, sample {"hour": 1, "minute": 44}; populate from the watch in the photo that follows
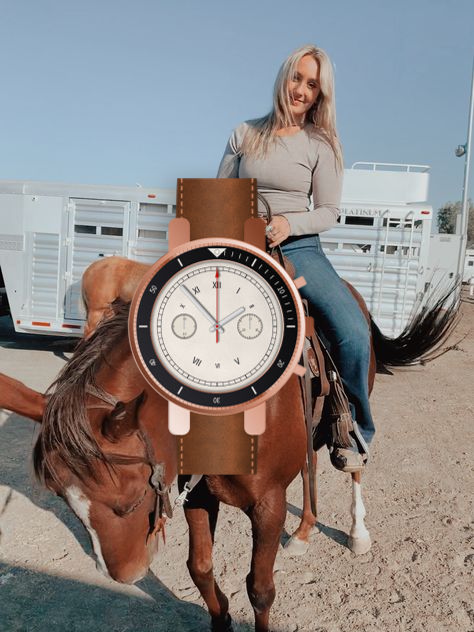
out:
{"hour": 1, "minute": 53}
